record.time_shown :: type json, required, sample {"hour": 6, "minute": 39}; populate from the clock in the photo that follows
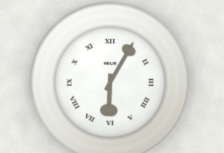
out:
{"hour": 6, "minute": 5}
